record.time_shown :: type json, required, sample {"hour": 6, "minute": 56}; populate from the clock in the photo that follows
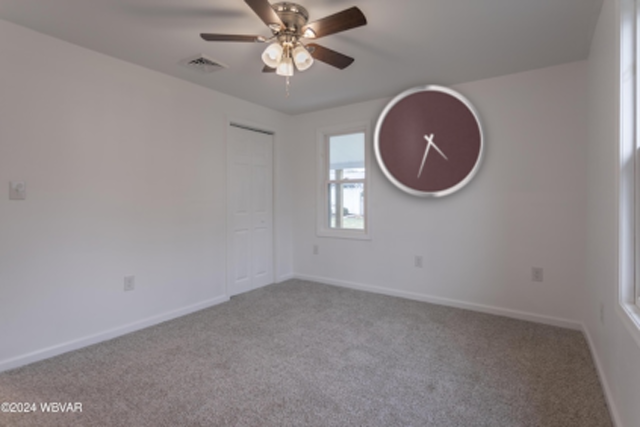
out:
{"hour": 4, "minute": 33}
